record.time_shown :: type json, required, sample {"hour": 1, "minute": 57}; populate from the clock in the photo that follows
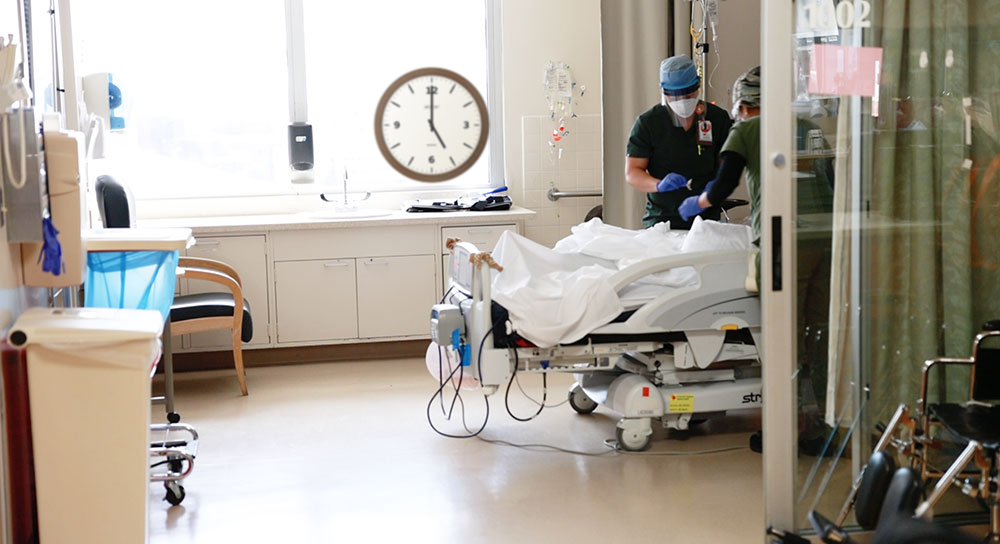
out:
{"hour": 5, "minute": 0}
